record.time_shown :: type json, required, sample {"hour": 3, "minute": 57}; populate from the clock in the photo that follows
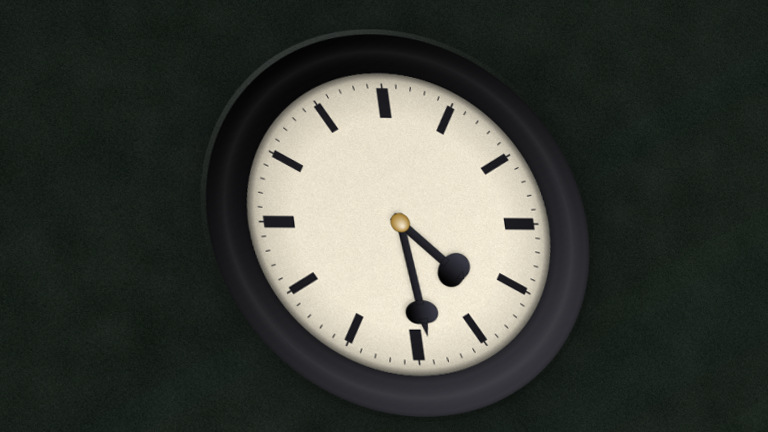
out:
{"hour": 4, "minute": 29}
